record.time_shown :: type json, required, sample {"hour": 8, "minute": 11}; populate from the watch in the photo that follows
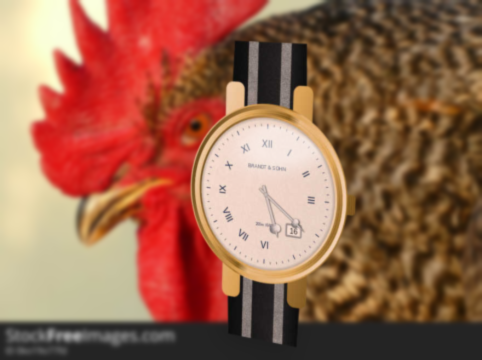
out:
{"hour": 5, "minute": 21}
